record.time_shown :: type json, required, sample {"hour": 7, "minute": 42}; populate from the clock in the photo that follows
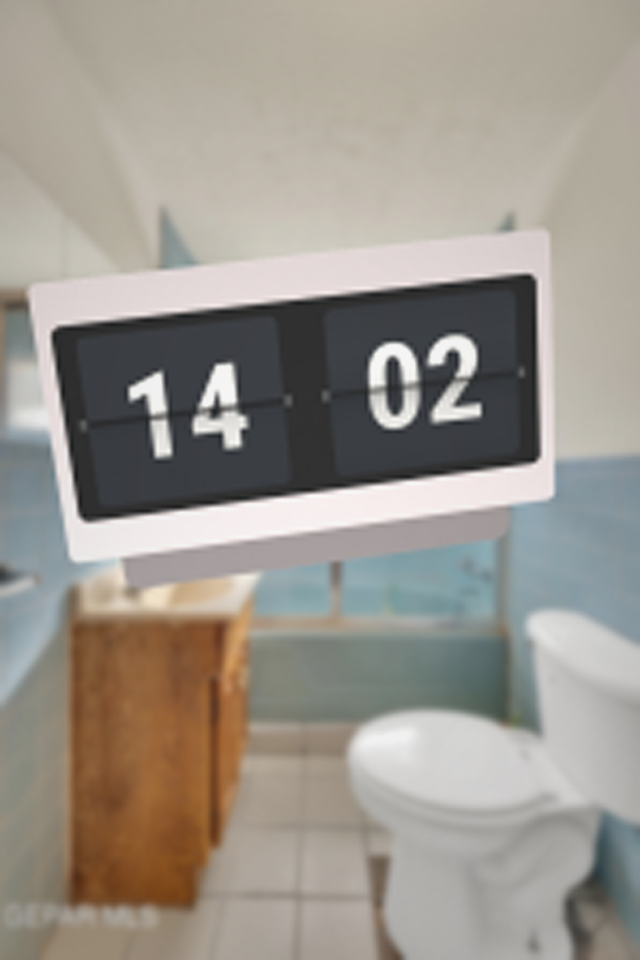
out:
{"hour": 14, "minute": 2}
